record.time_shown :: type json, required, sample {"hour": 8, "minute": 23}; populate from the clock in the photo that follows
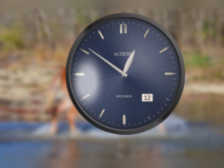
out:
{"hour": 12, "minute": 51}
